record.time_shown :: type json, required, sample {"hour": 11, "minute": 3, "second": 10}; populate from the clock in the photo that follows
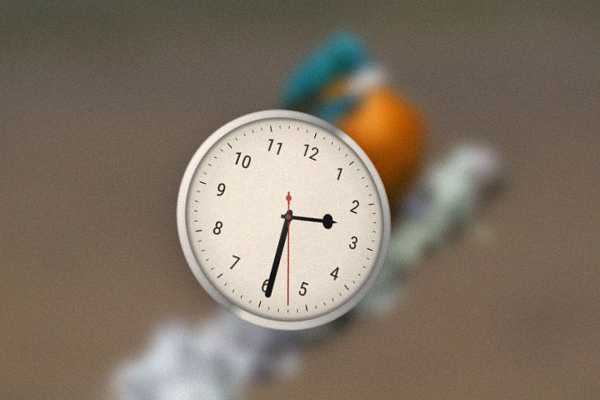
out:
{"hour": 2, "minute": 29, "second": 27}
